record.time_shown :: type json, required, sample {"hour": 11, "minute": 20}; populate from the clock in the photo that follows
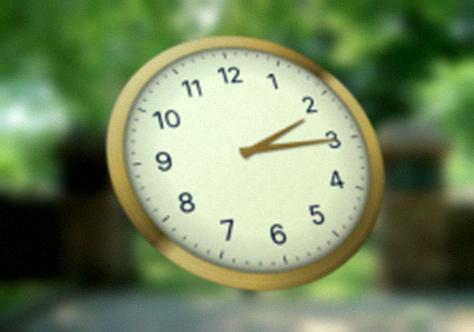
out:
{"hour": 2, "minute": 15}
